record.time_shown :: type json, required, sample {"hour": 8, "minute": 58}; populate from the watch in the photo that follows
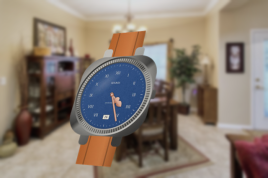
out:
{"hour": 4, "minute": 26}
